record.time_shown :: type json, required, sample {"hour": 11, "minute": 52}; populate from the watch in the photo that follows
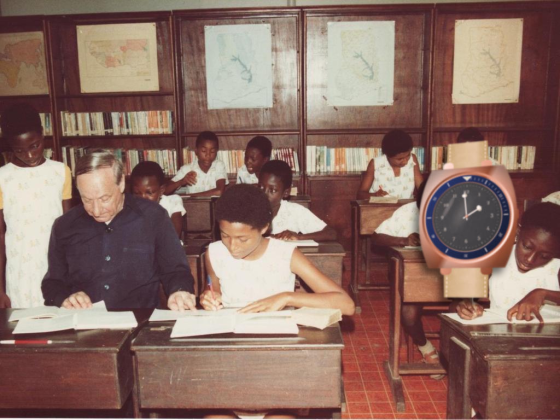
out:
{"hour": 1, "minute": 59}
